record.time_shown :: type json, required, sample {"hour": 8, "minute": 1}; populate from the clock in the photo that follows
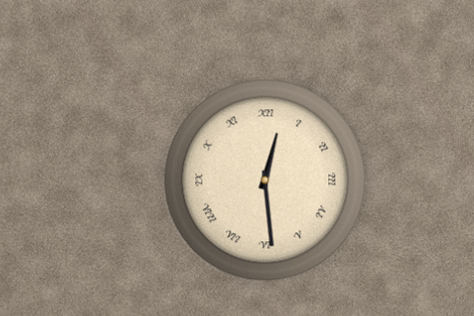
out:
{"hour": 12, "minute": 29}
